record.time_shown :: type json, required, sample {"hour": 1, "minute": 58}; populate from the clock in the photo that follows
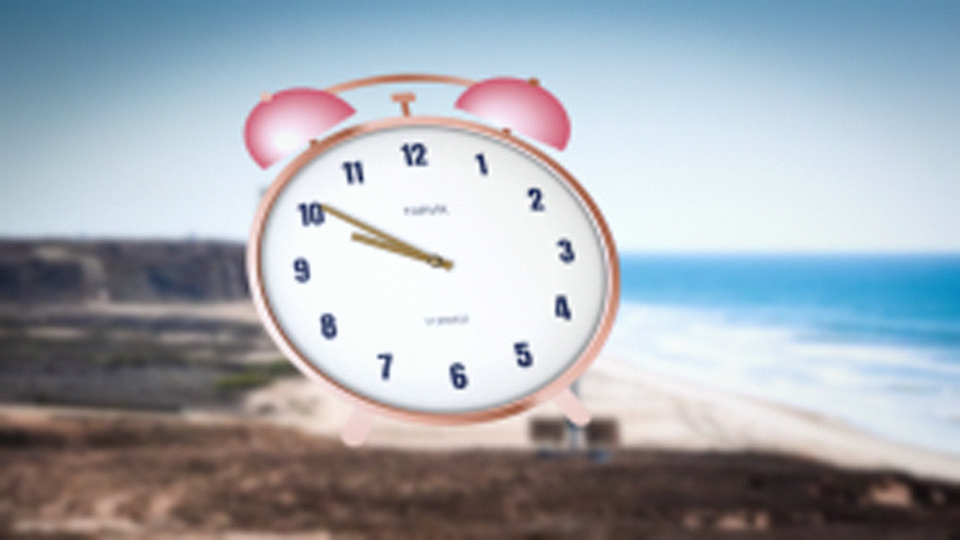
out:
{"hour": 9, "minute": 51}
